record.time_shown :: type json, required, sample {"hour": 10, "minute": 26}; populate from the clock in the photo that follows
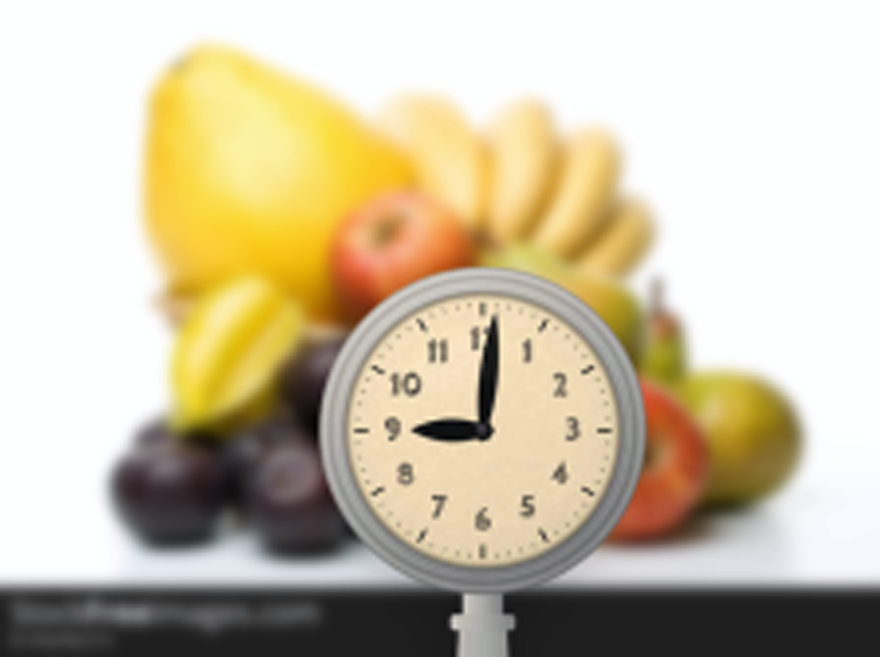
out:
{"hour": 9, "minute": 1}
